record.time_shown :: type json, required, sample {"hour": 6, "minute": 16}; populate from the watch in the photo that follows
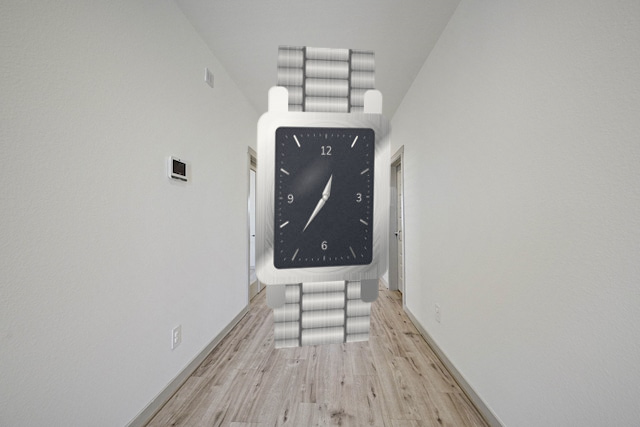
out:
{"hour": 12, "minute": 36}
